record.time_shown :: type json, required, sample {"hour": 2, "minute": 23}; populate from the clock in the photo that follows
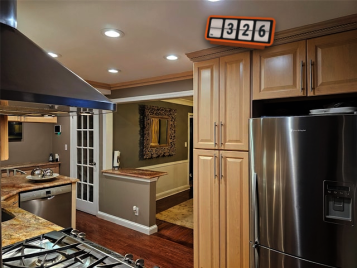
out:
{"hour": 3, "minute": 26}
